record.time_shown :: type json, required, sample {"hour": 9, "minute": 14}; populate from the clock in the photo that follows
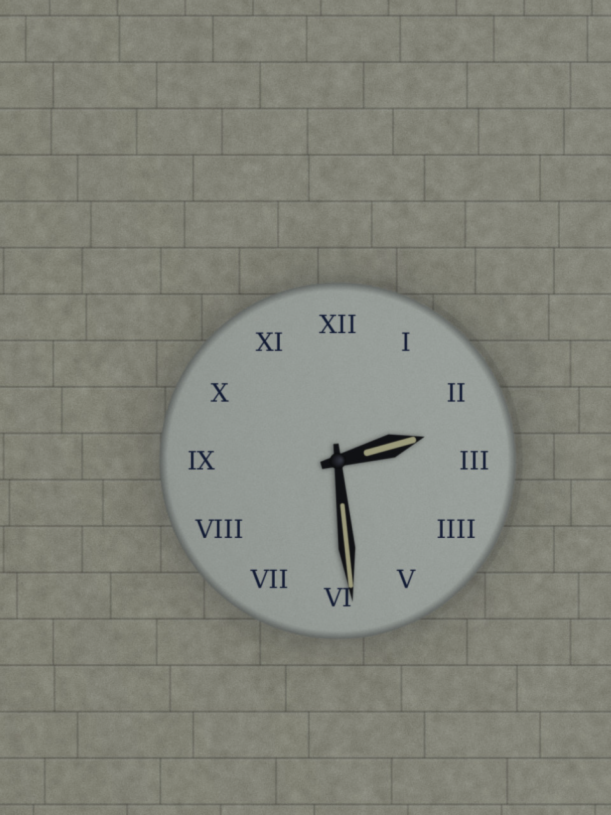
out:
{"hour": 2, "minute": 29}
